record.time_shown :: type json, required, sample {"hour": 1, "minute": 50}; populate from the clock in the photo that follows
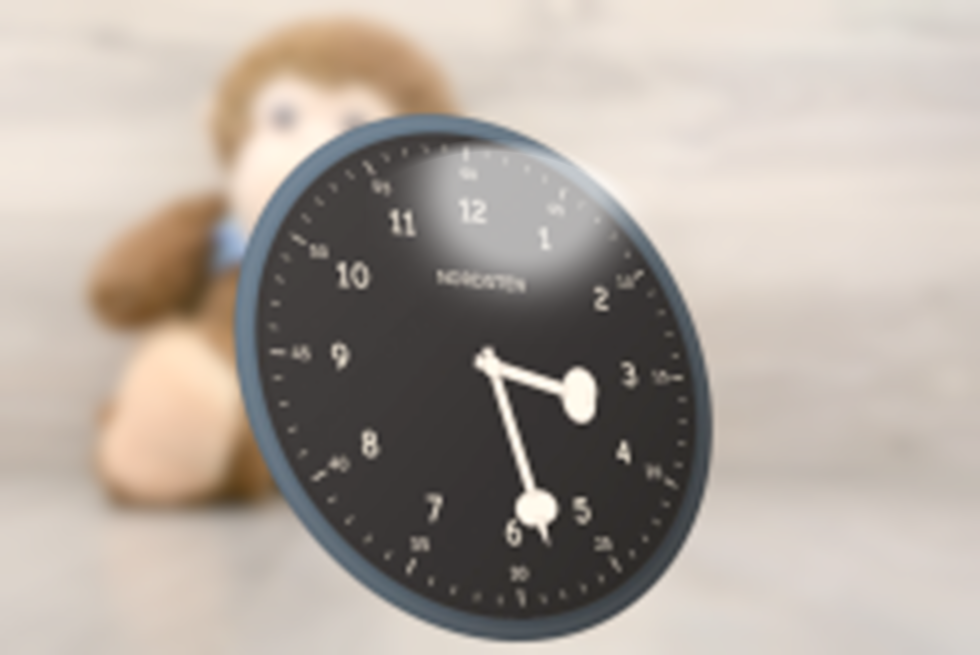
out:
{"hour": 3, "minute": 28}
